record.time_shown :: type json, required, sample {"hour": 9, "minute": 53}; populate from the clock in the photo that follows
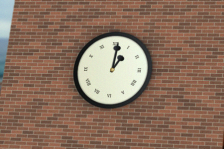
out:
{"hour": 1, "minute": 1}
